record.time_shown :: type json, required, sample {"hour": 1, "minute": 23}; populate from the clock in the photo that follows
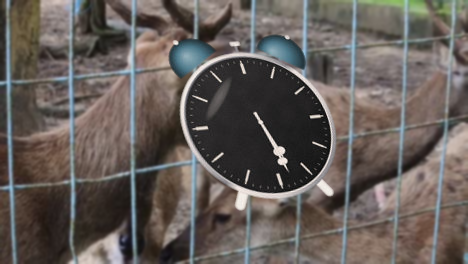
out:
{"hour": 5, "minute": 28}
